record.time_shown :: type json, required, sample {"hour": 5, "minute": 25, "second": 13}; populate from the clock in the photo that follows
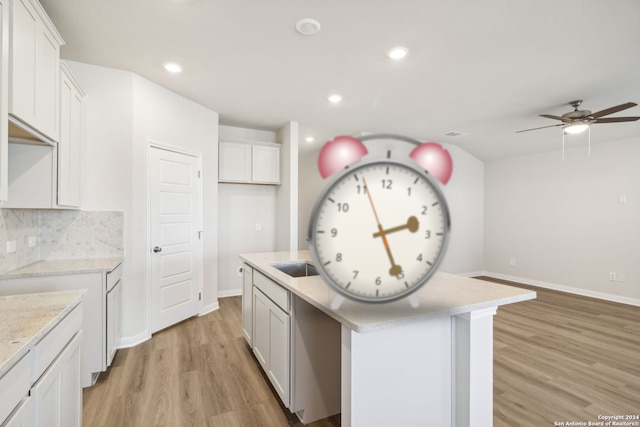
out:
{"hour": 2, "minute": 25, "second": 56}
